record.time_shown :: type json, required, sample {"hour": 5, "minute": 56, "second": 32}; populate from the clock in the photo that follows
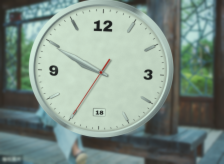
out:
{"hour": 9, "minute": 49, "second": 35}
